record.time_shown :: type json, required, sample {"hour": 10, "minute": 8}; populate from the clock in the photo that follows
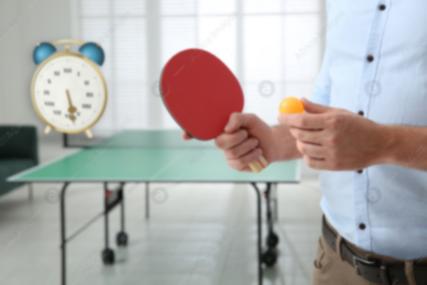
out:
{"hour": 5, "minute": 28}
